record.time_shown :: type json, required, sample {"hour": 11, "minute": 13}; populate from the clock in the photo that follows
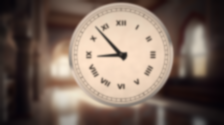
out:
{"hour": 8, "minute": 53}
